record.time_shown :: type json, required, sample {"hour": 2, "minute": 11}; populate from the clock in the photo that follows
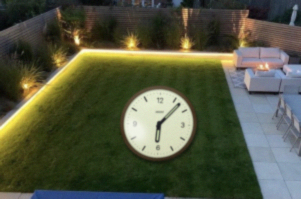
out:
{"hour": 6, "minute": 7}
